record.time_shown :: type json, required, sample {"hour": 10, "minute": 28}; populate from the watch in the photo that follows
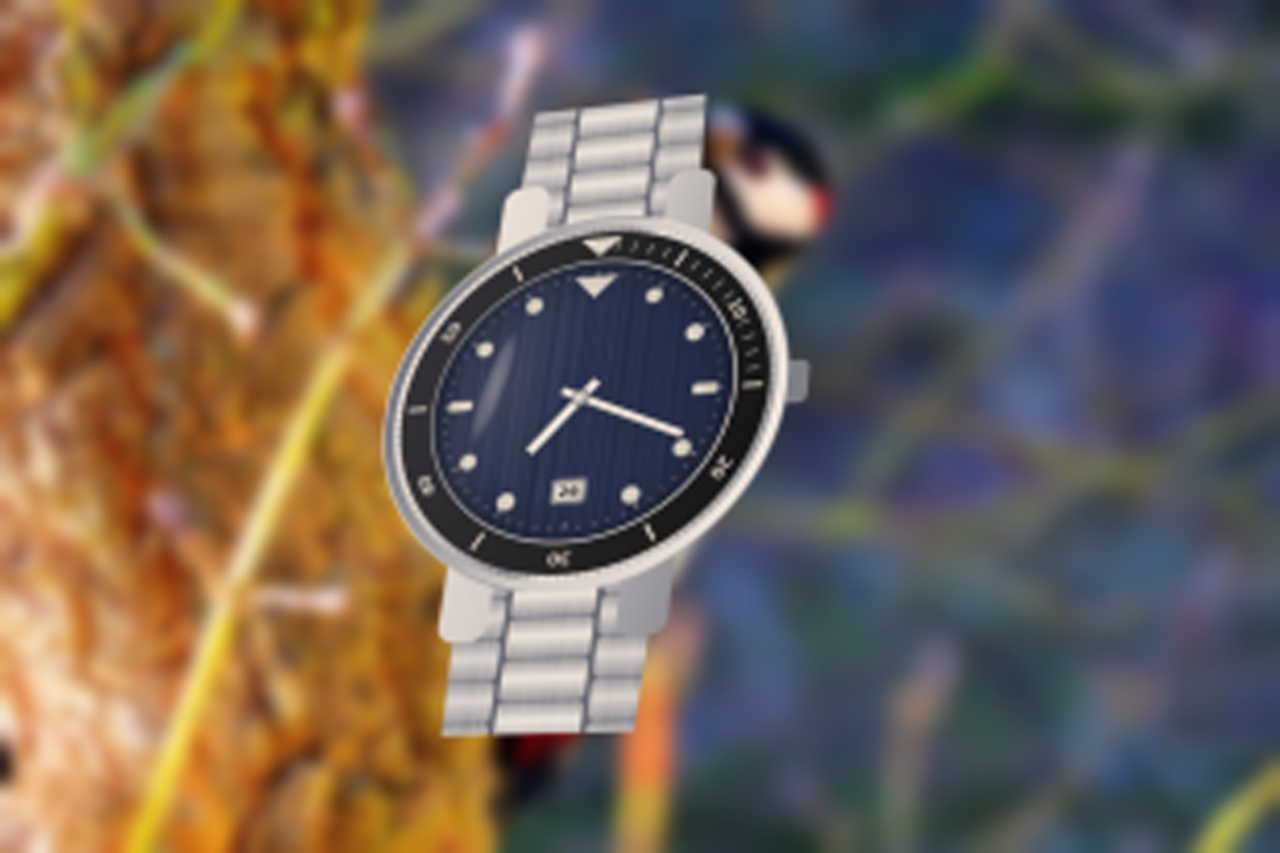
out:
{"hour": 7, "minute": 19}
